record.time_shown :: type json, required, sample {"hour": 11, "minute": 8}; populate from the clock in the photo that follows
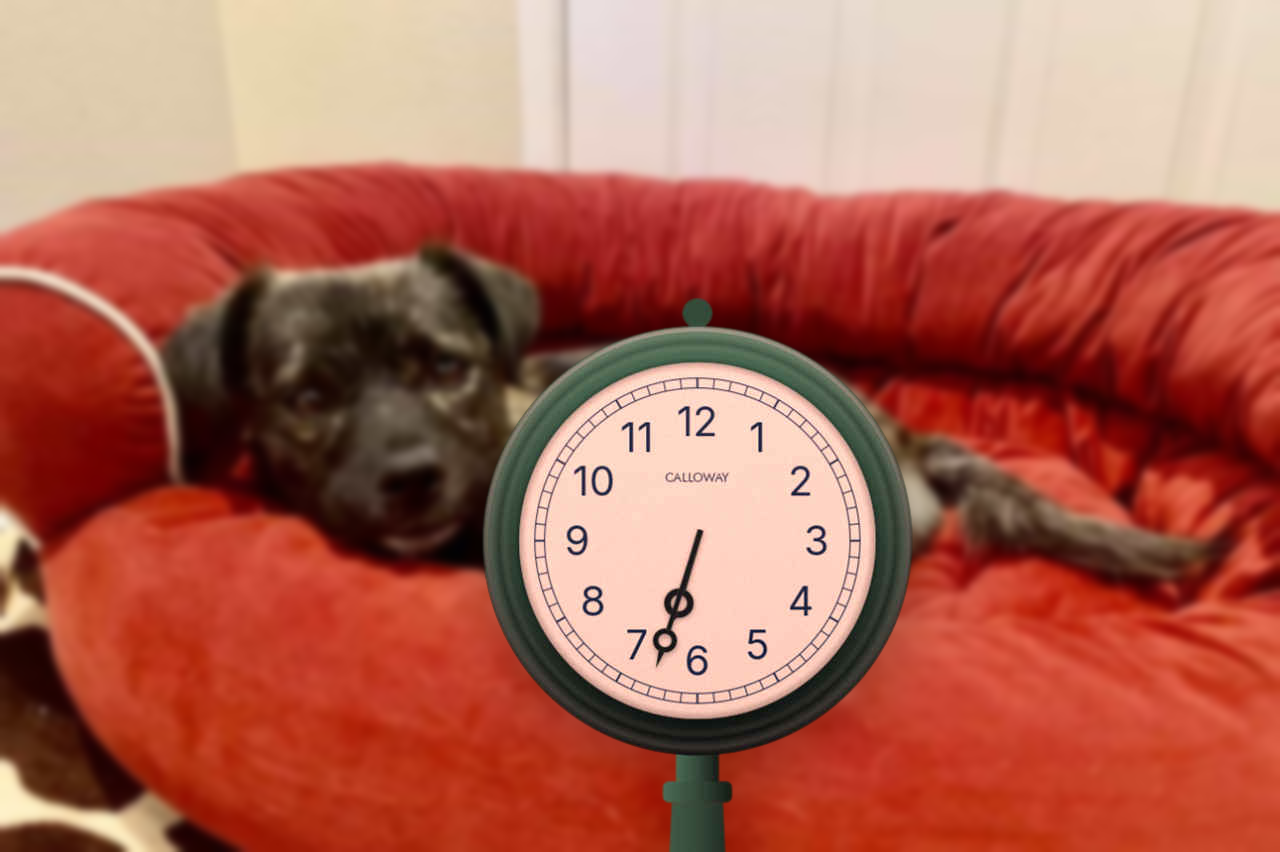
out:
{"hour": 6, "minute": 33}
